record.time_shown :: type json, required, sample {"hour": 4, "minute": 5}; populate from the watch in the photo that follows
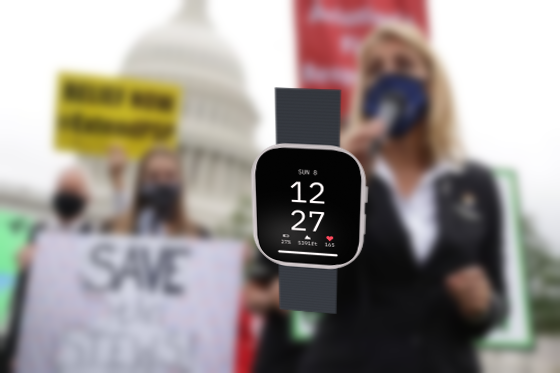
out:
{"hour": 12, "minute": 27}
